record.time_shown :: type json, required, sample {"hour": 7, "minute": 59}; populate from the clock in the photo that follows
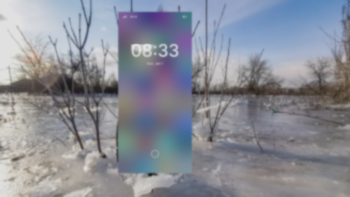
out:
{"hour": 8, "minute": 33}
